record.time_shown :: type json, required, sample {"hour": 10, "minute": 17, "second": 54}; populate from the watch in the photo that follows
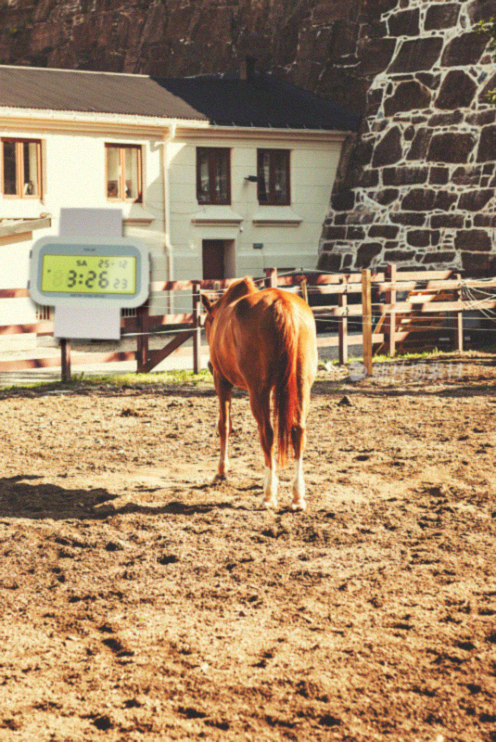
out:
{"hour": 3, "minute": 26, "second": 23}
